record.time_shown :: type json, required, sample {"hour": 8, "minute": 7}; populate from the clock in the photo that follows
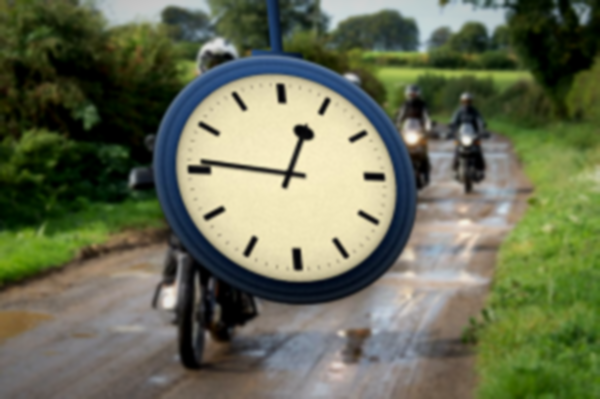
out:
{"hour": 12, "minute": 46}
